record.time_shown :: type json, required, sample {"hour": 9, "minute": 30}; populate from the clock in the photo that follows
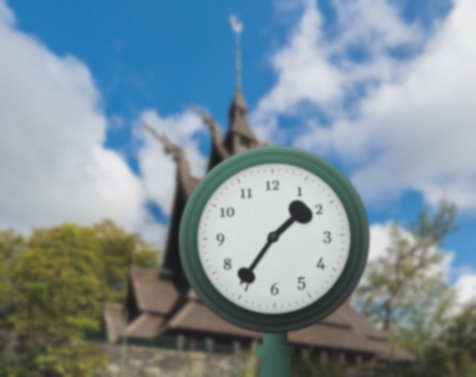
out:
{"hour": 1, "minute": 36}
